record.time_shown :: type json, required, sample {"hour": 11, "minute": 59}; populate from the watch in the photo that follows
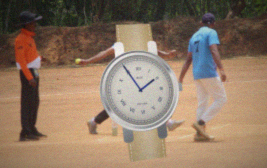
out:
{"hour": 1, "minute": 55}
